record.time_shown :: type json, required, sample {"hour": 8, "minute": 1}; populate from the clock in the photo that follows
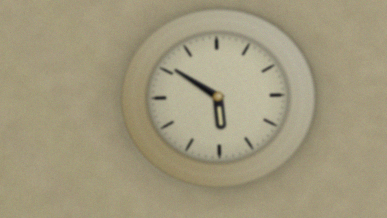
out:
{"hour": 5, "minute": 51}
